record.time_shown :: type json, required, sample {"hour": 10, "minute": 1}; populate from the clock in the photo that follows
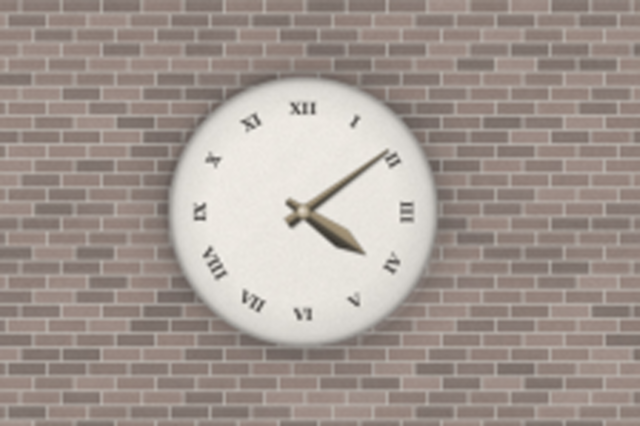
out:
{"hour": 4, "minute": 9}
